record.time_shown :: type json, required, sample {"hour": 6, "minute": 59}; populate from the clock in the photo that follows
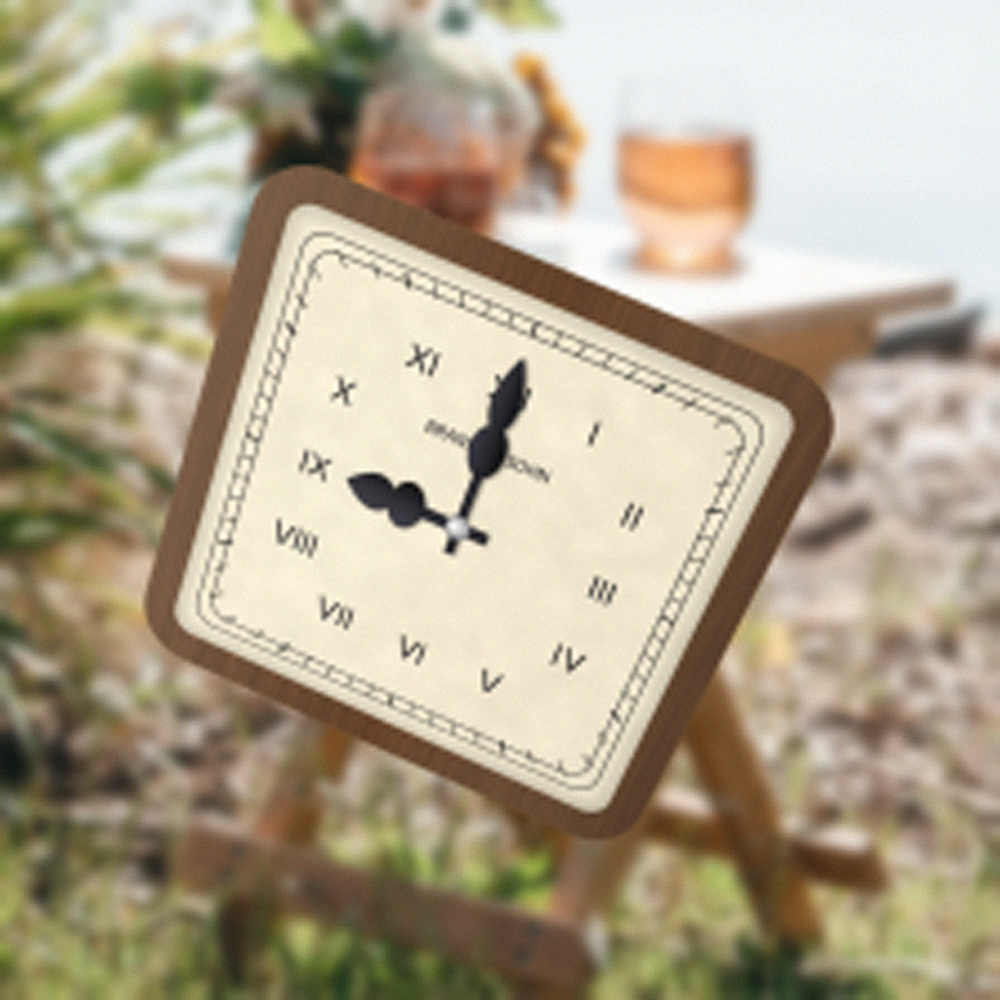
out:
{"hour": 9, "minute": 0}
